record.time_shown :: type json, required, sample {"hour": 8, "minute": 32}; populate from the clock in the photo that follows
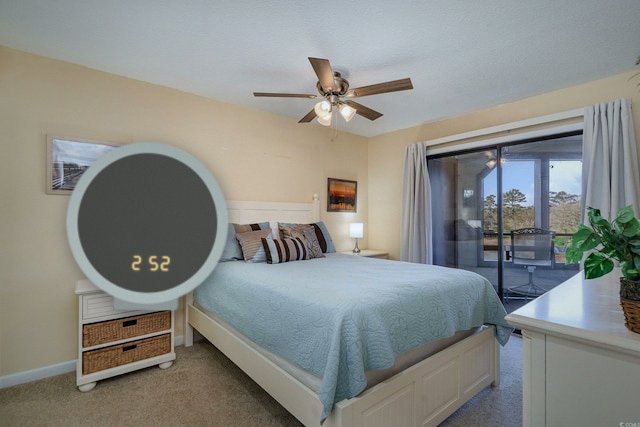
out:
{"hour": 2, "minute": 52}
